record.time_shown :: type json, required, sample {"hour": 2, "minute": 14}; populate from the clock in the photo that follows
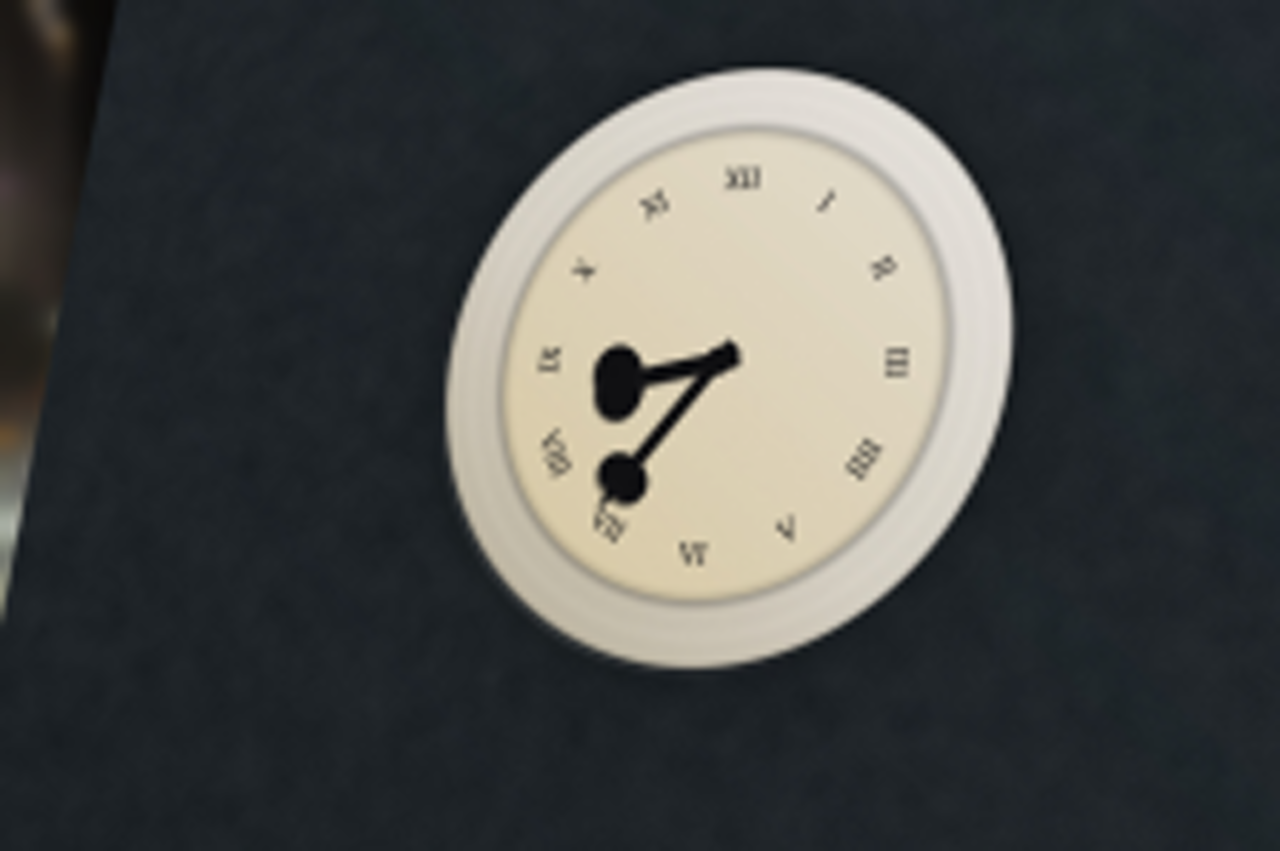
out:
{"hour": 8, "minute": 36}
